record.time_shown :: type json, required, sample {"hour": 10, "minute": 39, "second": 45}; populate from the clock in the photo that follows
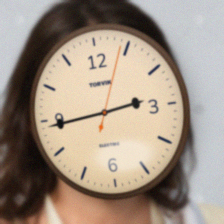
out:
{"hour": 2, "minute": 44, "second": 4}
